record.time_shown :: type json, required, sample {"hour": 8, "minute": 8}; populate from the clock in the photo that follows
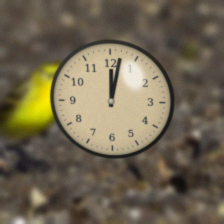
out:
{"hour": 12, "minute": 2}
